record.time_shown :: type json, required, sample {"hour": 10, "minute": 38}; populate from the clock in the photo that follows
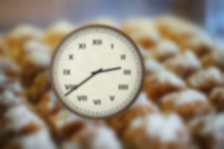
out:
{"hour": 2, "minute": 39}
